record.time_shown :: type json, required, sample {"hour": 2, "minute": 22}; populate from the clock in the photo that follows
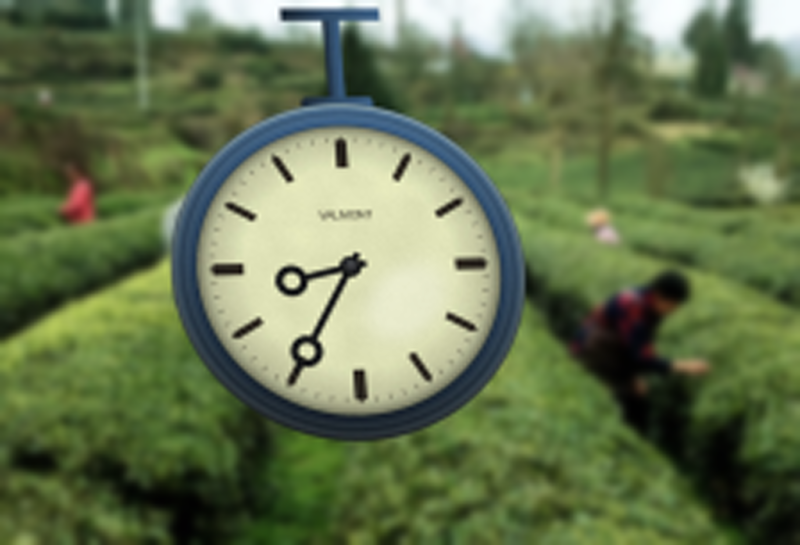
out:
{"hour": 8, "minute": 35}
